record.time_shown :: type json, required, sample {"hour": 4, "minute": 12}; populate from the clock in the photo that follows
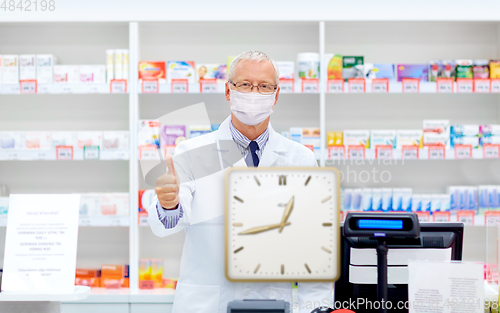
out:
{"hour": 12, "minute": 43}
